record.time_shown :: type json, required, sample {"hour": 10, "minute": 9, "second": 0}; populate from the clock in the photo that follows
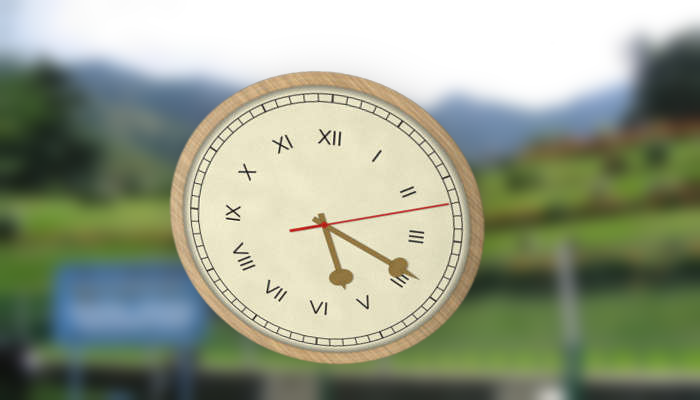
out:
{"hour": 5, "minute": 19, "second": 12}
